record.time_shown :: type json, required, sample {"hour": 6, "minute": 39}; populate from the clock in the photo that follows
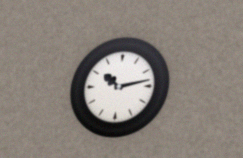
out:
{"hour": 10, "minute": 13}
